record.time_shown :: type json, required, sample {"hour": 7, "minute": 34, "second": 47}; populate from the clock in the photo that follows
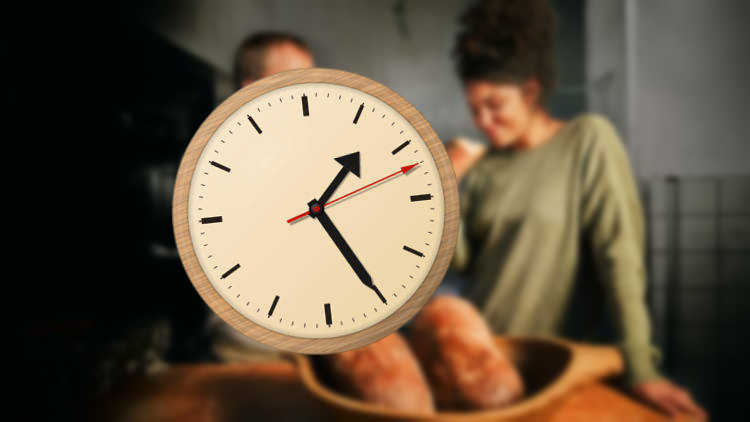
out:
{"hour": 1, "minute": 25, "second": 12}
